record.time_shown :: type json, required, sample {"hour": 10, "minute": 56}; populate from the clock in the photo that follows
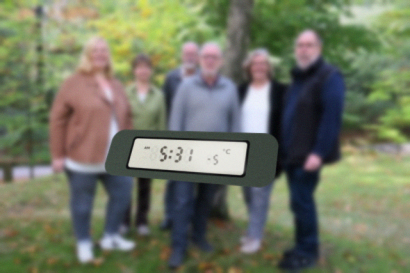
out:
{"hour": 5, "minute": 31}
